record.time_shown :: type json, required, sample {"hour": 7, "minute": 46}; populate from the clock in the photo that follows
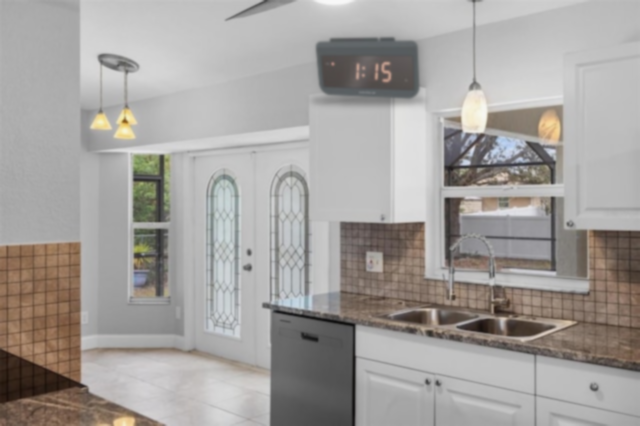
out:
{"hour": 1, "minute": 15}
